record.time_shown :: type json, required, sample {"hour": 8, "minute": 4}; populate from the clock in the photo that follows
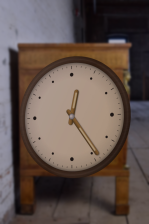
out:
{"hour": 12, "minute": 24}
